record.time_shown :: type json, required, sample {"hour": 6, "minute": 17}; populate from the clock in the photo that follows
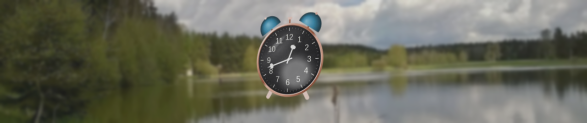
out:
{"hour": 12, "minute": 42}
